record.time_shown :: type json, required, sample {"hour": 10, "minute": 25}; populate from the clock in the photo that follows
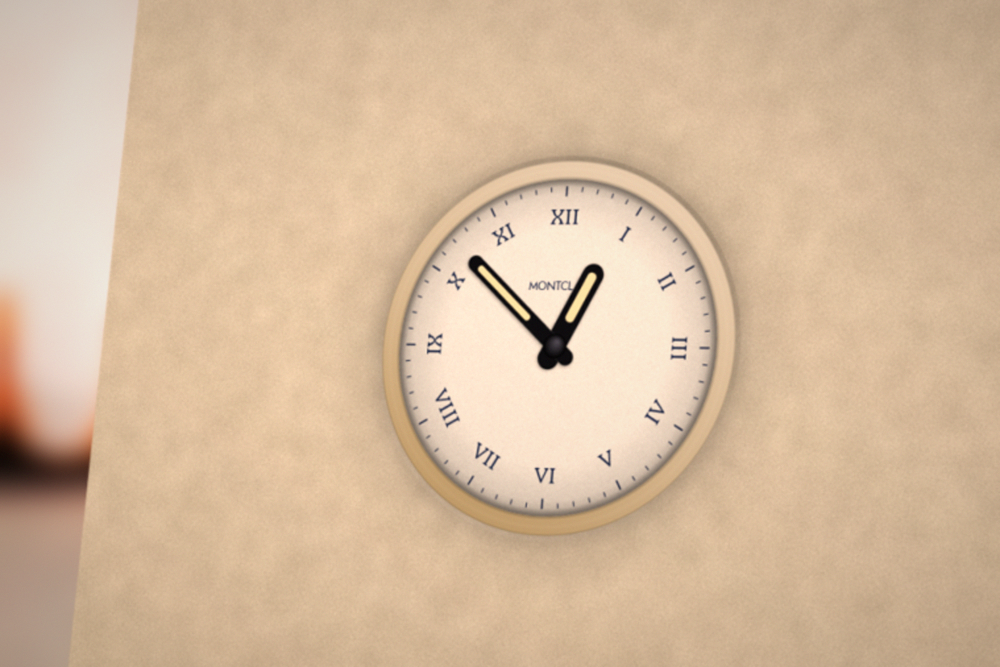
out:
{"hour": 12, "minute": 52}
